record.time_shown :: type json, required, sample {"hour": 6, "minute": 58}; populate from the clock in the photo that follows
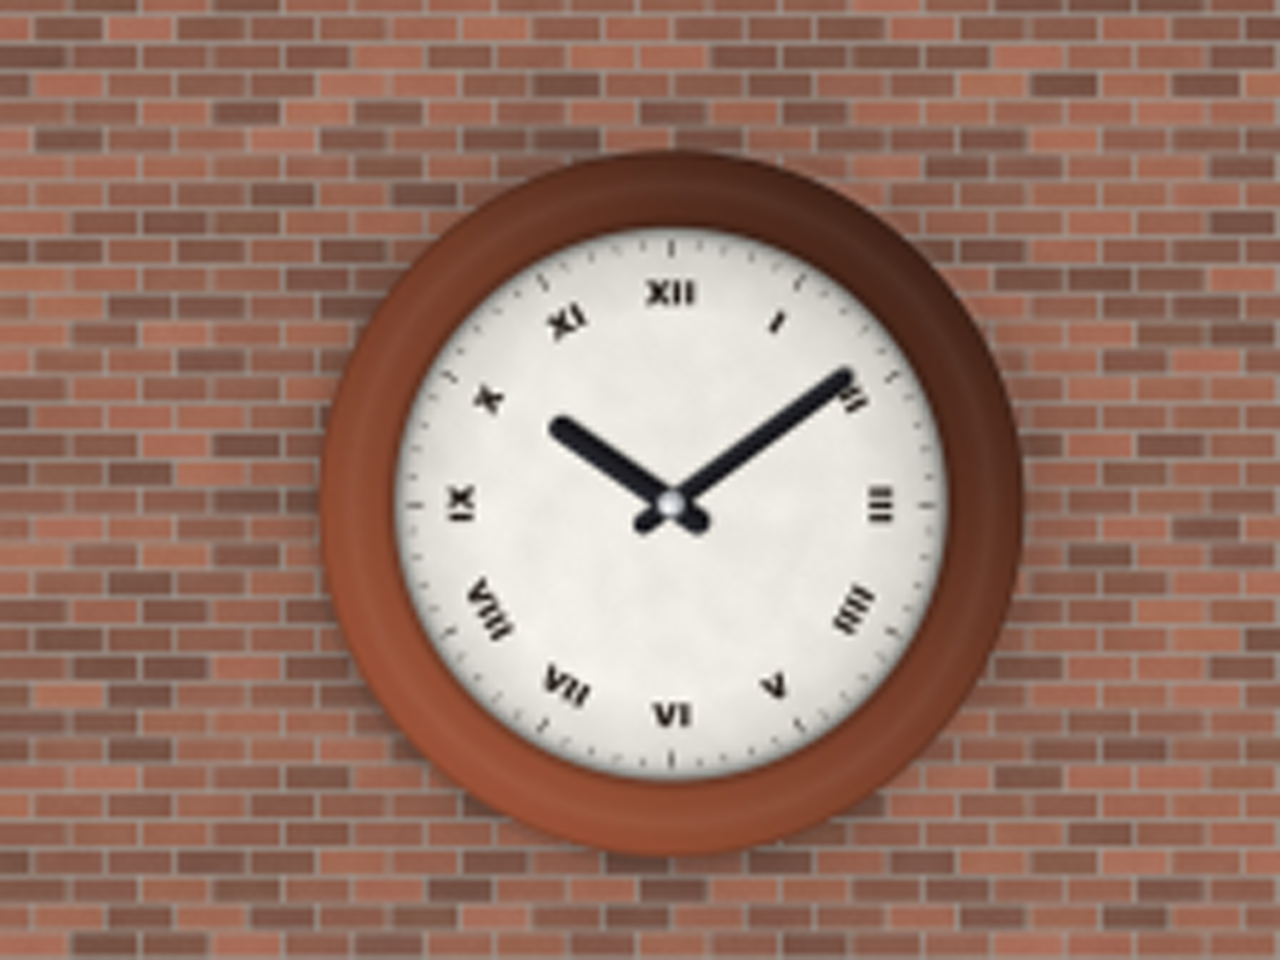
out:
{"hour": 10, "minute": 9}
